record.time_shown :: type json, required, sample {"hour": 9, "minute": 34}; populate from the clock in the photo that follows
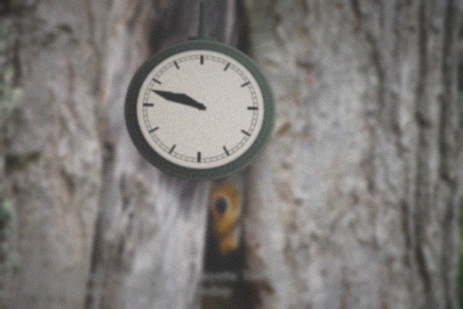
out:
{"hour": 9, "minute": 48}
